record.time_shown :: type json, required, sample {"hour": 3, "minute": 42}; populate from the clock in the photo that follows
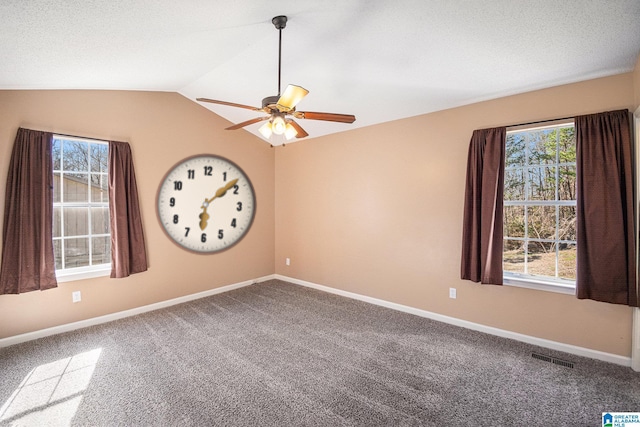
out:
{"hour": 6, "minute": 8}
